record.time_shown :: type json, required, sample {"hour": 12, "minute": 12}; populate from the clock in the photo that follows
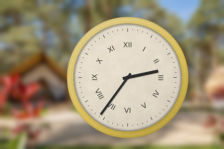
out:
{"hour": 2, "minute": 36}
